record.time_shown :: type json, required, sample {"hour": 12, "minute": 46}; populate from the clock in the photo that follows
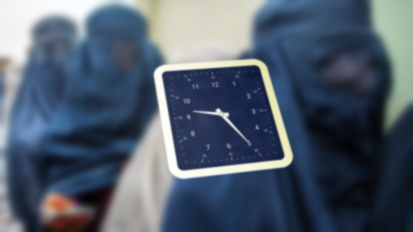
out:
{"hour": 9, "minute": 25}
